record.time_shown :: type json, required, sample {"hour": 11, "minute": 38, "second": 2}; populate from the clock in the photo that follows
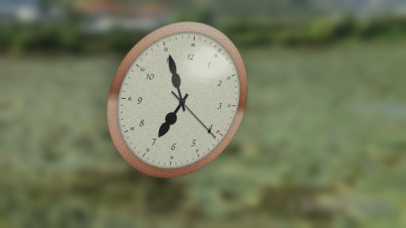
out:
{"hour": 6, "minute": 55, "second": 21}
